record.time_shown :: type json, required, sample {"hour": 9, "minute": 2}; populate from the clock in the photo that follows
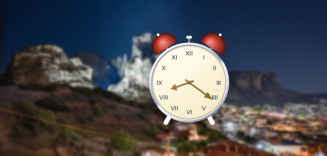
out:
{"hour": 8, "minute": 21}
